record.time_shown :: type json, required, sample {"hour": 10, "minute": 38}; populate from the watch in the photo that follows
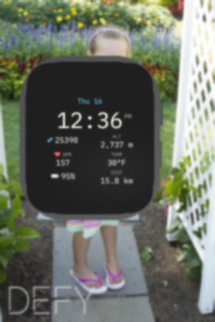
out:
{"hour": 12, "minute": 36}
